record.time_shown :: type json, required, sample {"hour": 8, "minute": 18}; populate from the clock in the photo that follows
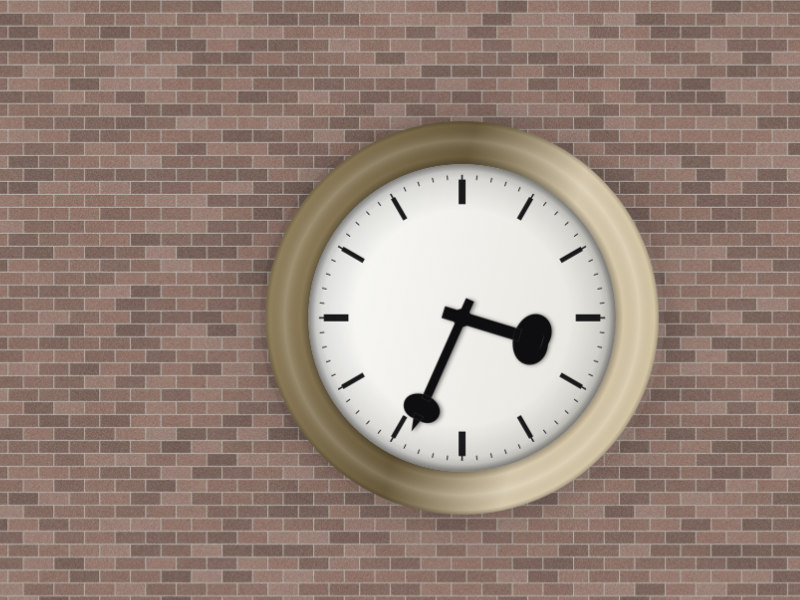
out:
{"hour": 3, "minute": 34}
